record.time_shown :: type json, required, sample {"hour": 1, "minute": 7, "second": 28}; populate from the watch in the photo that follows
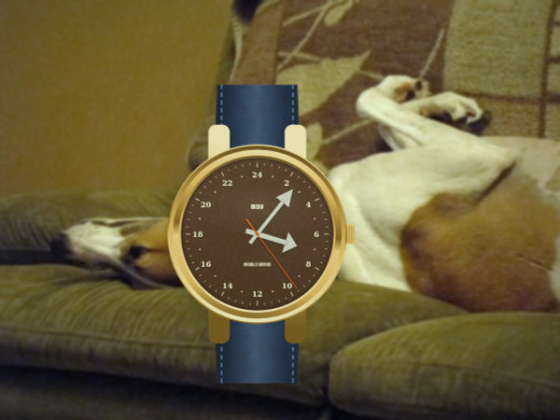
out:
{"hour": 7, "minute": 6, "second": 24}
